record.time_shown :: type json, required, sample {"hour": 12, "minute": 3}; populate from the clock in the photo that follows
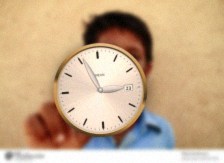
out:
{"hour": 2, "minute": 56}
